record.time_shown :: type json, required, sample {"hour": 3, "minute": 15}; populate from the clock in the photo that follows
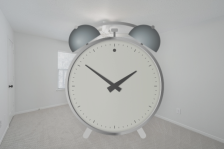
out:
{"hour": 1, "minute": 51}
